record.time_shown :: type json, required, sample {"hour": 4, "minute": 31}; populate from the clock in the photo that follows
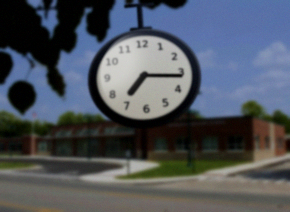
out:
{"hour": 7, "minute": 16}
